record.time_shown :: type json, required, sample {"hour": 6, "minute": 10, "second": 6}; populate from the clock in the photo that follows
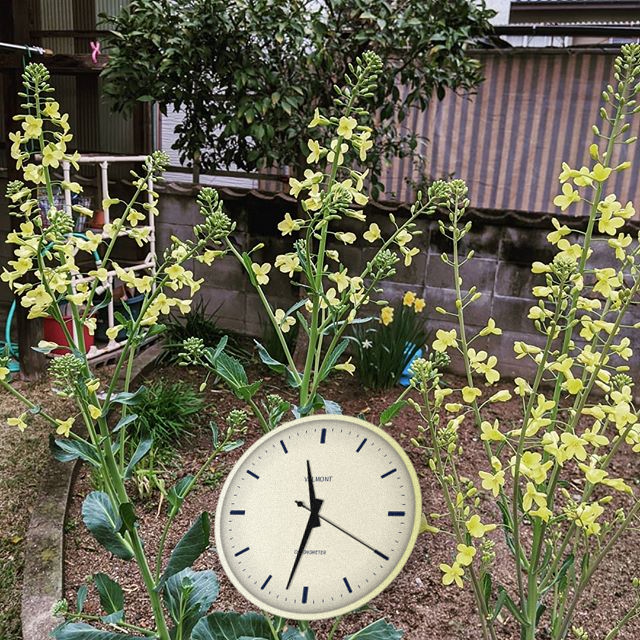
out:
{"hour": 11, "minute": 32, "second": 20}
